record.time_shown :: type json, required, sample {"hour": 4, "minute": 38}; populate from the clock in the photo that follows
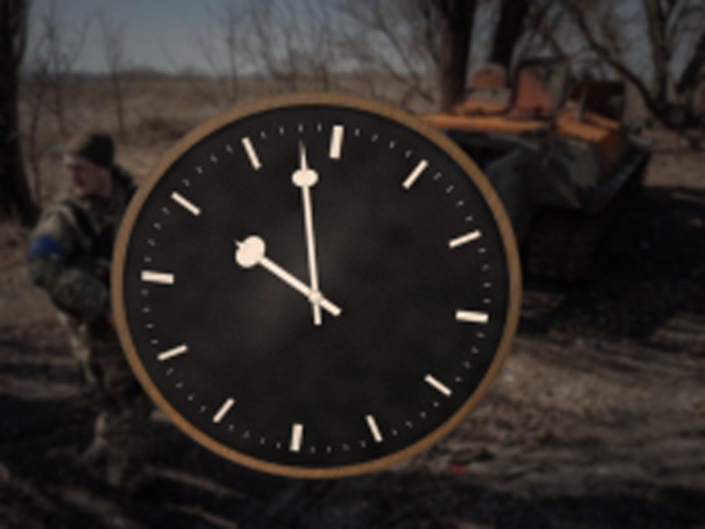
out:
{"hour": 9, "minute": 58}
